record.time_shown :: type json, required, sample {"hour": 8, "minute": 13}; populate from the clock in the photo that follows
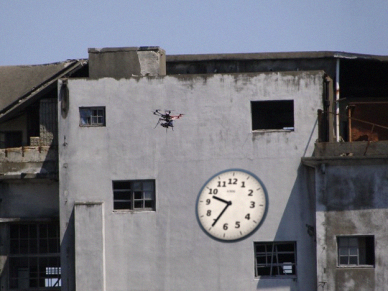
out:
{"hour": 9, "minute": 35}
